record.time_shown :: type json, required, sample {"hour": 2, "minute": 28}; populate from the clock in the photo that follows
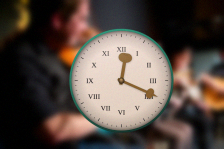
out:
{"hour": 12, "minute": 19}
